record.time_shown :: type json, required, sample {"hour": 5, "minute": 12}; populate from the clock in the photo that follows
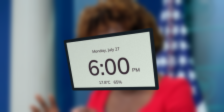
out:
{"hour": 6, "minute": 0}
